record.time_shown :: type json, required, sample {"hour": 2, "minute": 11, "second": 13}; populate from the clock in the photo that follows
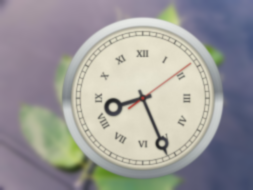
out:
{"hour": 8, "minute": 26, "second": 9}
